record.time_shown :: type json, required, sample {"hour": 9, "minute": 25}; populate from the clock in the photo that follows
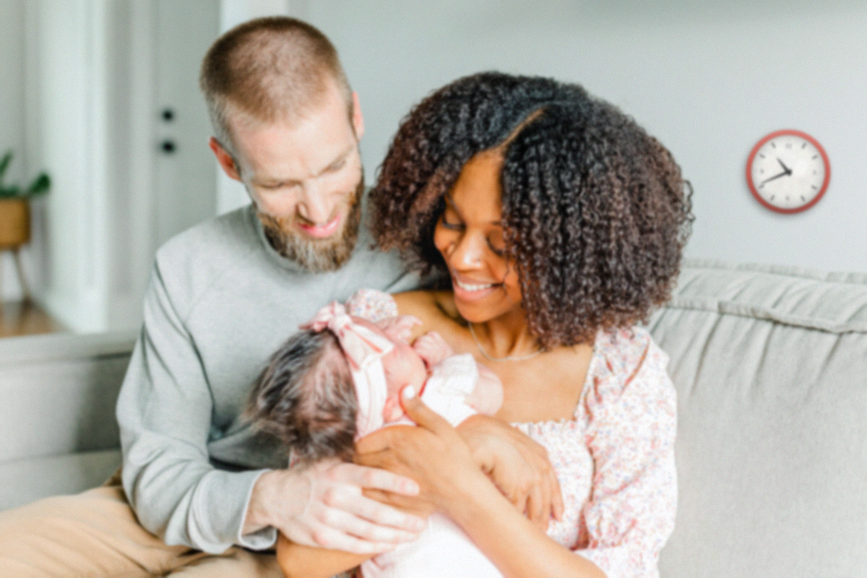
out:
{"hour": 10, "minute": 41}
